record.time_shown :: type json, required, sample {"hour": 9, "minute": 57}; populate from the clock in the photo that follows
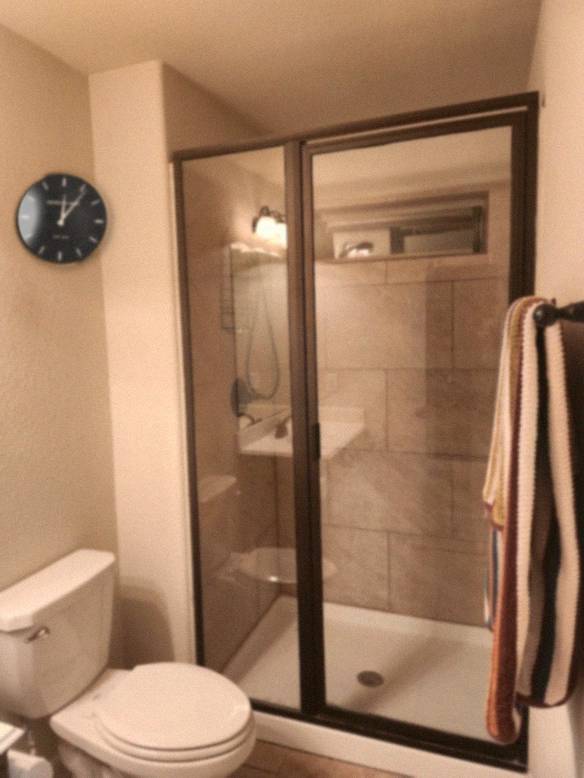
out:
{"hour": 12, "minute": 6}
